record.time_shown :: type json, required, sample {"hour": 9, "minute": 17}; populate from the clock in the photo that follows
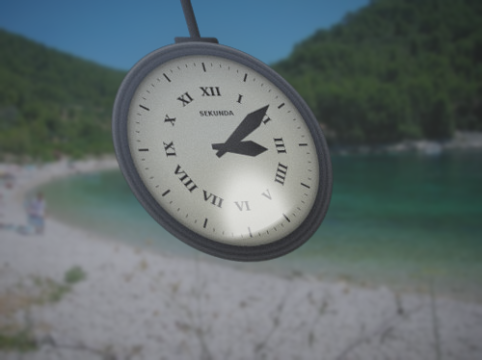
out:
{"hour": 3, "minute": 9}
